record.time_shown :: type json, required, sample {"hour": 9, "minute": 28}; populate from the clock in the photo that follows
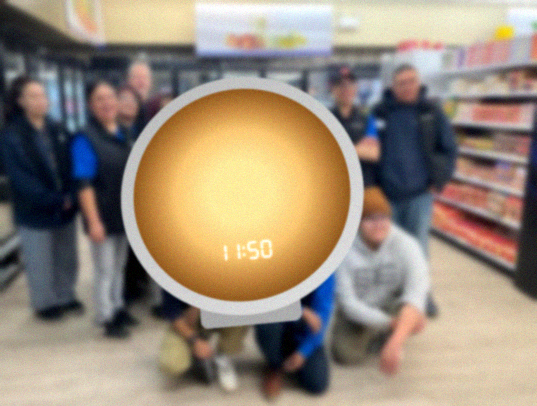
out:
{"hour": 11, "minute": 50}
